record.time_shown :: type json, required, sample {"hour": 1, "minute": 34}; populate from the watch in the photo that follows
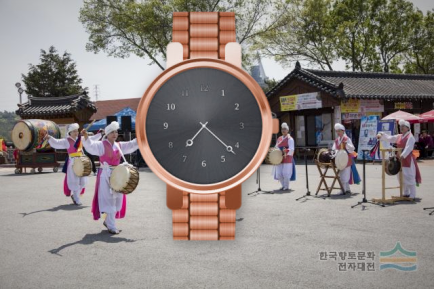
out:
{"hour": 7, "minute": 22}
